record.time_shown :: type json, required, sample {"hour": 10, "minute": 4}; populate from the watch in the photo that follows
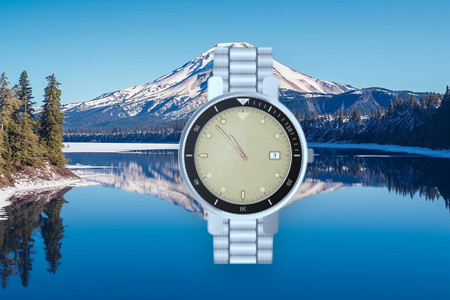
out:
{"hour": 10, "minute": 53}
